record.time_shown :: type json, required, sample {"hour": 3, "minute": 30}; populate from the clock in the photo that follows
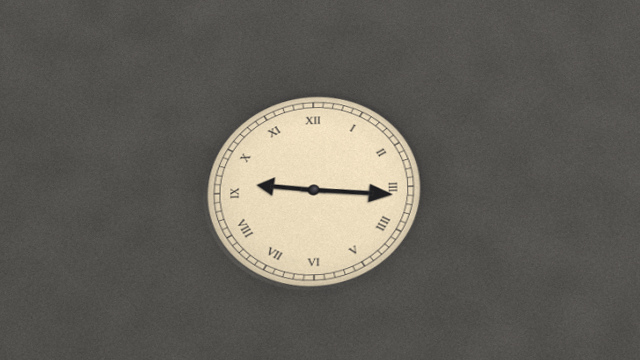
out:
{"hour": 9, "minute": 16}
